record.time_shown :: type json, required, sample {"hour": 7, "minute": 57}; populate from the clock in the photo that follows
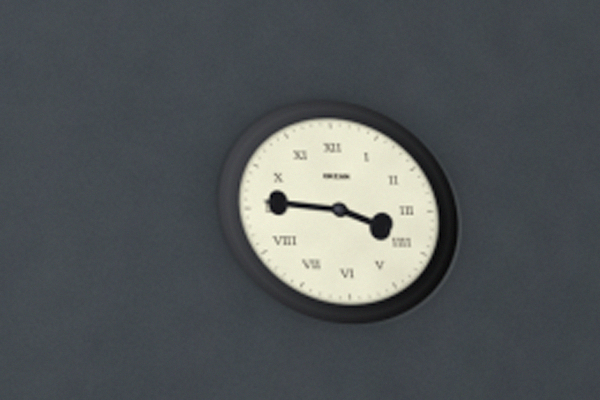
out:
{"hour": 3, "minute": 46}
